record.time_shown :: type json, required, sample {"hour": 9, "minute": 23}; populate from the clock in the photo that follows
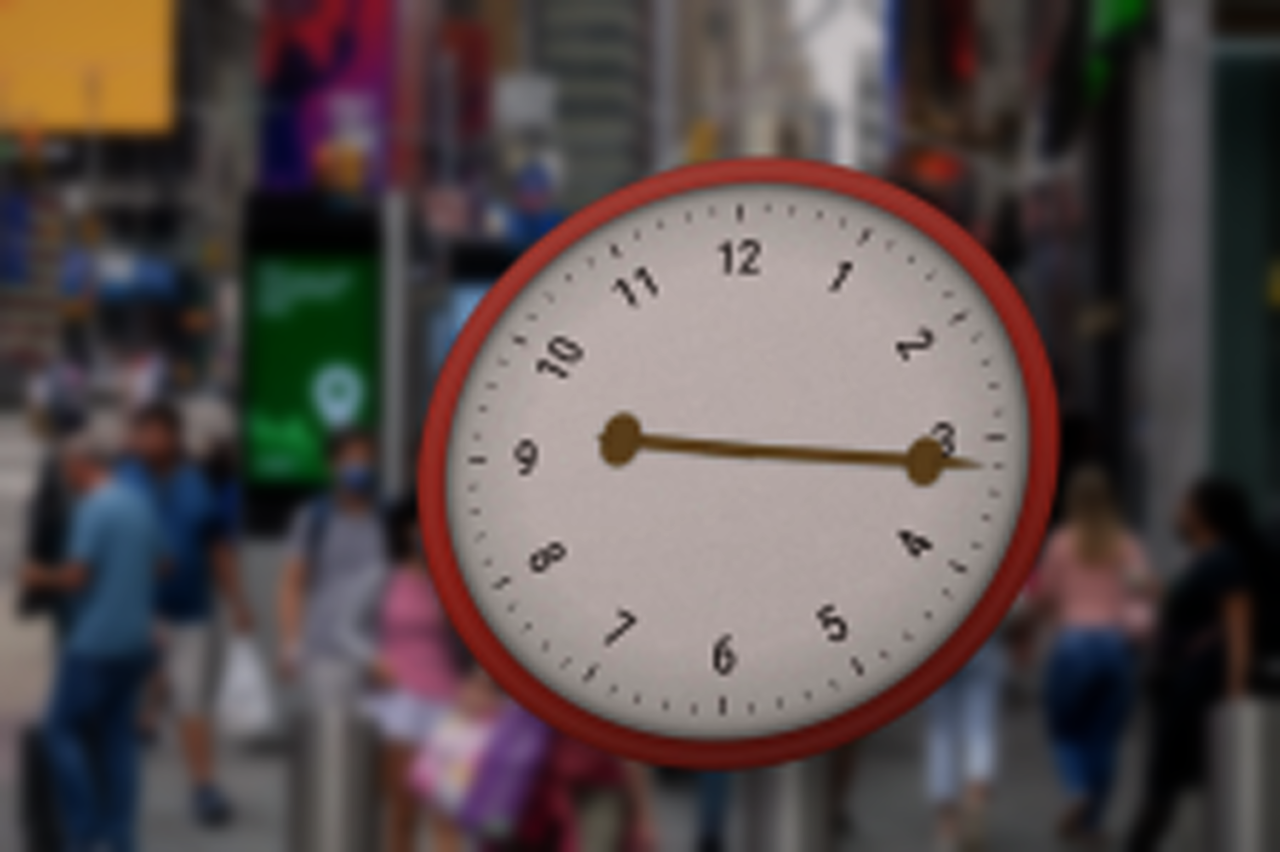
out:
{"hour": 9, "minute": 16}
